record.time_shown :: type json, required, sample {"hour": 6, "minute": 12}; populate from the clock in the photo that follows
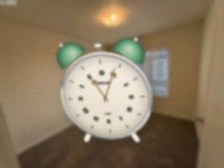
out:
{"hour": 11, "minute": 4}
